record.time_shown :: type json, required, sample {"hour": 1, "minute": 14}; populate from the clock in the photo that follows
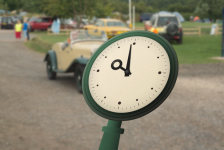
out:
{"hour": 9, "minute": 59}
